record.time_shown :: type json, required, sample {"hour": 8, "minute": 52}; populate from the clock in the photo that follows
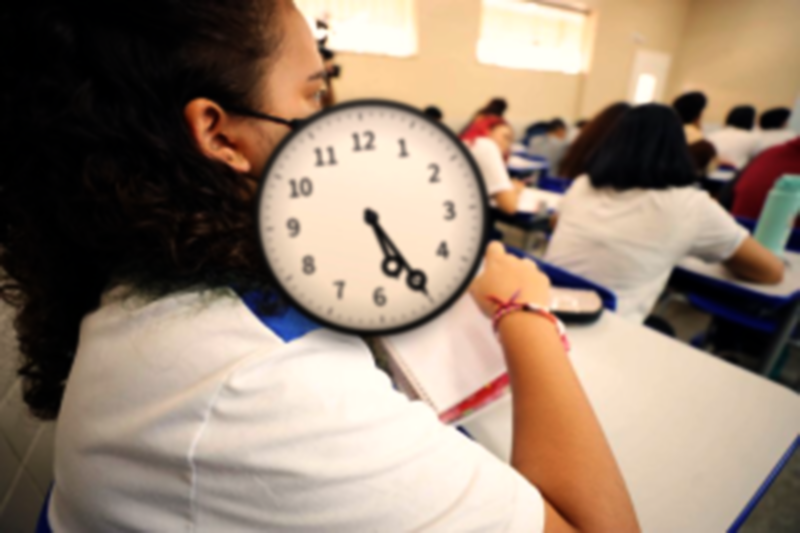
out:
{"hour": 5, "minute": 25}
